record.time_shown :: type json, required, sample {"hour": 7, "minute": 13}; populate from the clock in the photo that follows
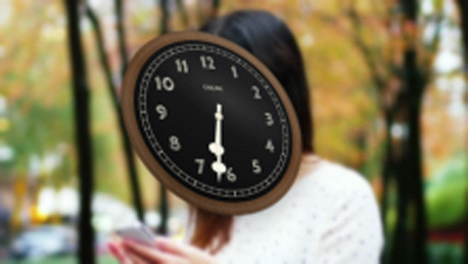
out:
{"hour": 6, "minute": 32}
